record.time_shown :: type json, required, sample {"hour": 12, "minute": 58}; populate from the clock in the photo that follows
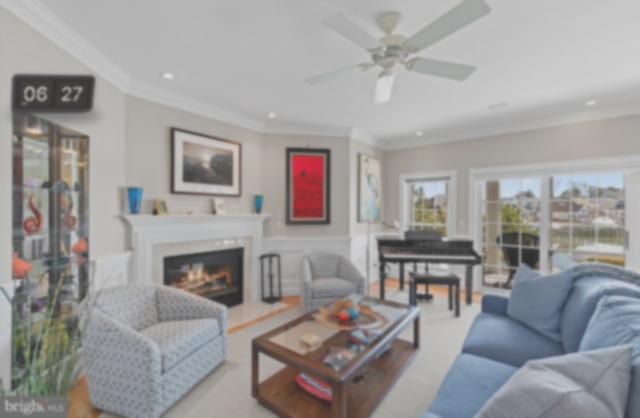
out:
{"hour": 6, "minute": 27}
